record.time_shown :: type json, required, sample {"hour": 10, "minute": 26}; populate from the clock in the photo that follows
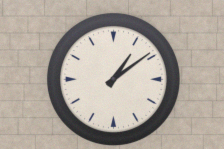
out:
{"hour": 1, "minute": 9}
